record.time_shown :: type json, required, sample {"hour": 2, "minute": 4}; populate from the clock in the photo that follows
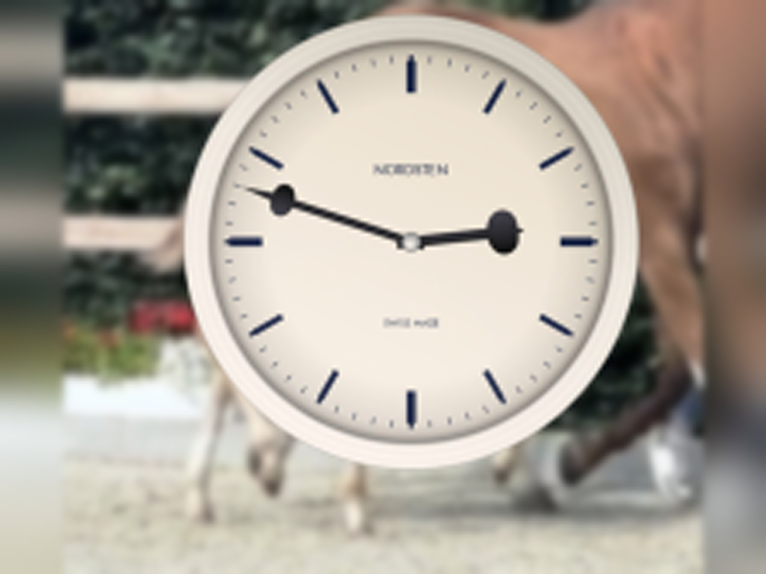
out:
{"hour": 2, "minute": 48}
